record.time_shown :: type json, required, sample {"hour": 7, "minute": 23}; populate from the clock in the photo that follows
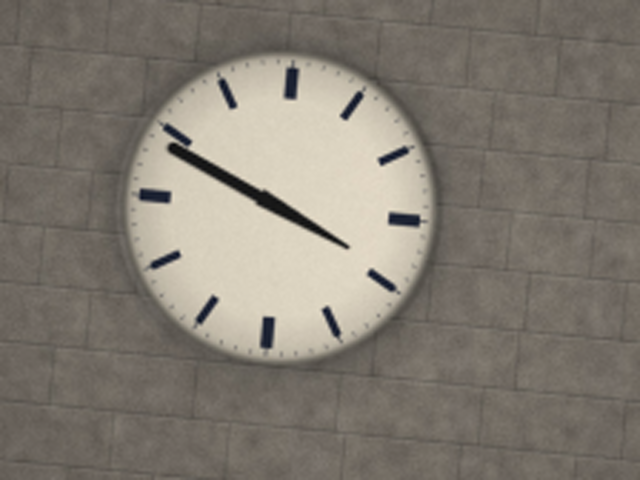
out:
{"hour": 3, "minute": 49}
